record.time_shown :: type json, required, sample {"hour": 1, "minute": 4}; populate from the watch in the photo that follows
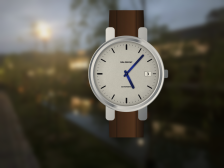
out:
{"hour": 5, "minute": 7}
